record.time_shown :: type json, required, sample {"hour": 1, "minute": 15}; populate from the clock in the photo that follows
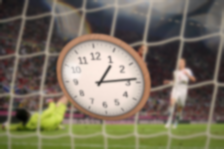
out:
{"hour": 1, "minute": 14}
